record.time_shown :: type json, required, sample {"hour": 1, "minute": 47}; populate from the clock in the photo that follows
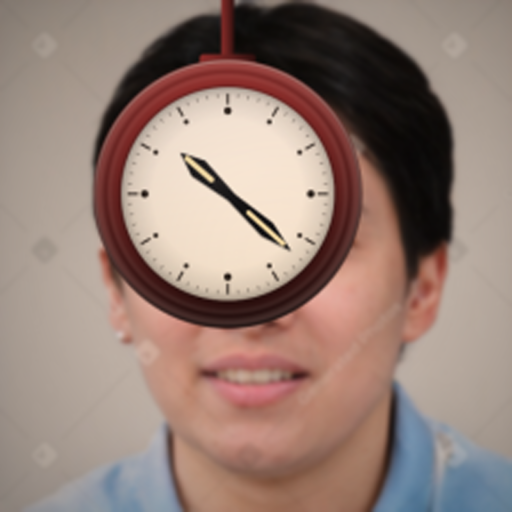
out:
{"hour": 10, "minute": 22}
